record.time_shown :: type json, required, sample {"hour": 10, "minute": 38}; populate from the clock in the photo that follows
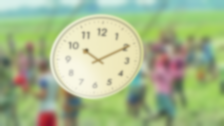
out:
{"hour": 10, "minute": 10}
